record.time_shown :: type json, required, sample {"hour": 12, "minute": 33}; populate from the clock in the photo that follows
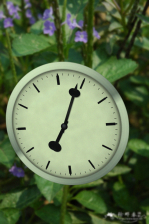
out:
{"hour": 7, "minute": 4}
